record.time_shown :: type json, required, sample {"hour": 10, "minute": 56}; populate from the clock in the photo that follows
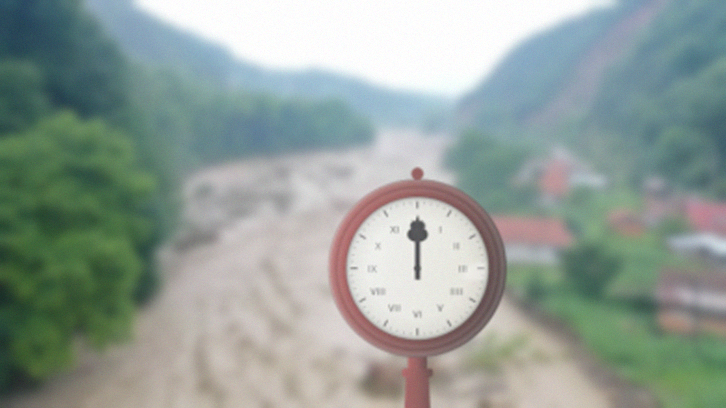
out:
{"hour": 12, "minute": 0}
